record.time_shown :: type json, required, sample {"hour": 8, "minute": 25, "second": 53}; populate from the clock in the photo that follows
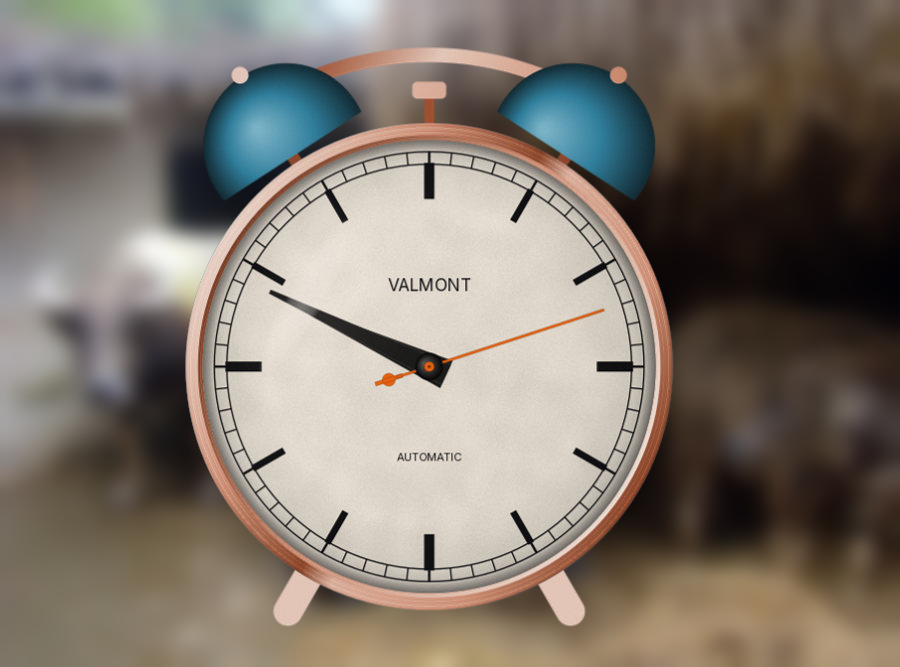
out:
{"hour": 9, "minute": 49, "second": 12}
